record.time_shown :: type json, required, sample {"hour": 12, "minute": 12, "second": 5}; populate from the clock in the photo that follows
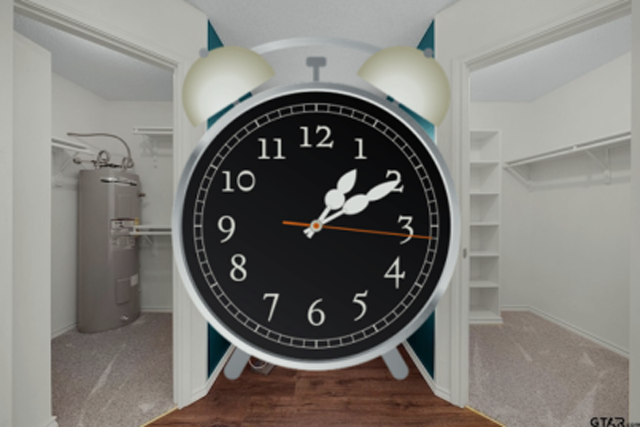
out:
{"hour": 1, "minute": 10, "second": 16}
